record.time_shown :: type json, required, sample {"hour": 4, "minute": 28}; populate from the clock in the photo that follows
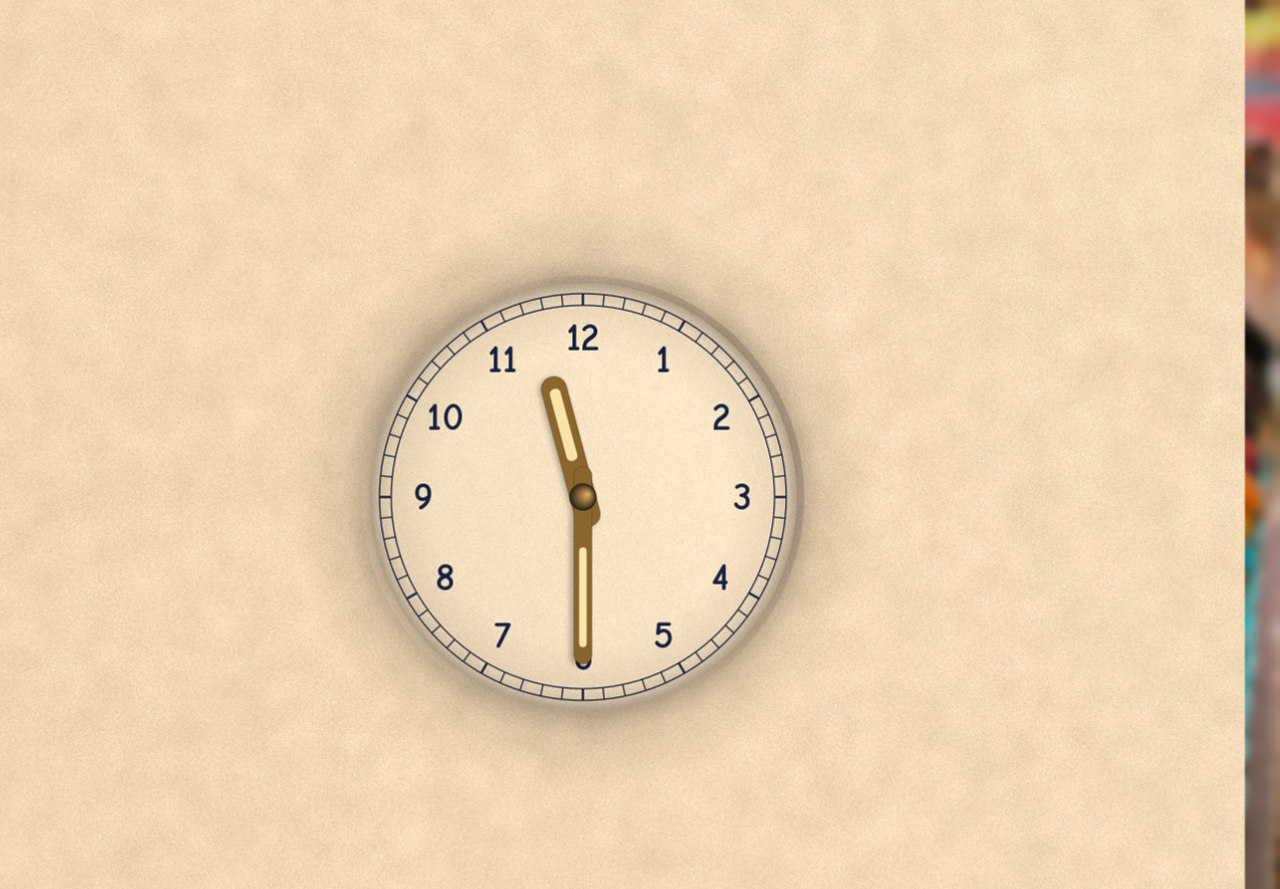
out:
{"hour": 11, "minute": 30}
